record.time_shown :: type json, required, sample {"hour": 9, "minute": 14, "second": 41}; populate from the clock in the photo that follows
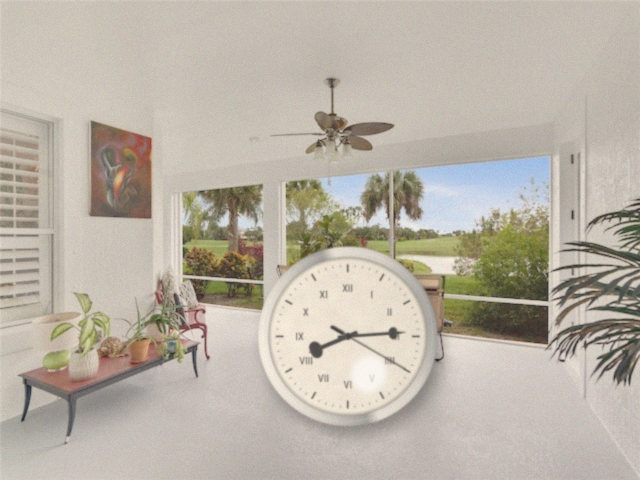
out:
{"hour": 8, "minute": 14, "second": 20}
